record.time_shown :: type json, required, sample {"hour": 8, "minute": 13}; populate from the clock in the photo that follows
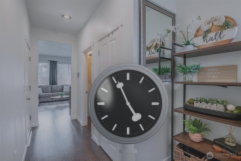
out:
{"hour": 4, "minute": 56}
